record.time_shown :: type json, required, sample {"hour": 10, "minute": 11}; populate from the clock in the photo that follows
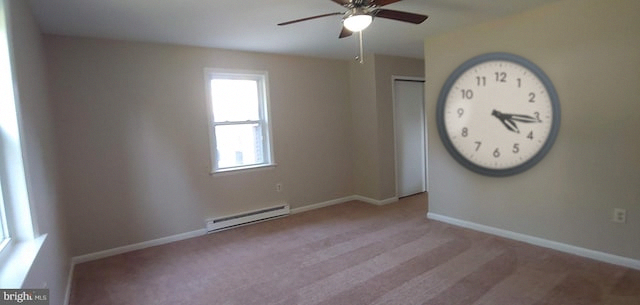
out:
{"hour": 4, "minute": 16}
